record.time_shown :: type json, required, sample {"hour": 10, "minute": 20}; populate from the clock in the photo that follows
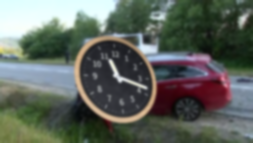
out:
{"hour": 11, "minute": 18}
